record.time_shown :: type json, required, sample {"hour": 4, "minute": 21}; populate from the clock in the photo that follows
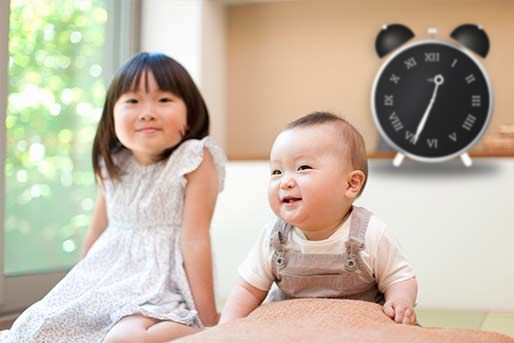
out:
{"hour": 12, "minute": 34}
